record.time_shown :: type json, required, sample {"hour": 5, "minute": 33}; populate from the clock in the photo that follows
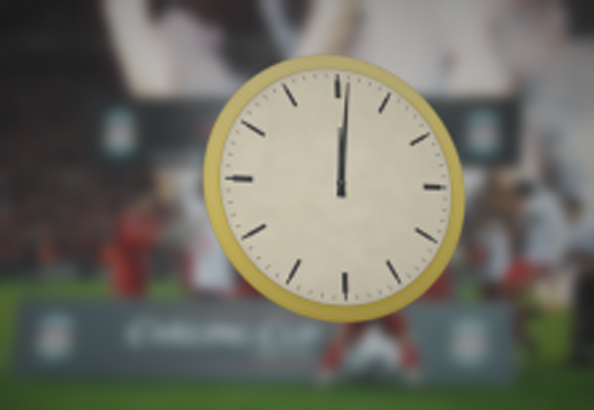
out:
{"hour": 12, "minute": 1}
